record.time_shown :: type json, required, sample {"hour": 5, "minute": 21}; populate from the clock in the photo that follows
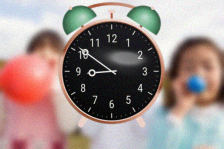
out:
{"hour": 8, "minute": 51}
